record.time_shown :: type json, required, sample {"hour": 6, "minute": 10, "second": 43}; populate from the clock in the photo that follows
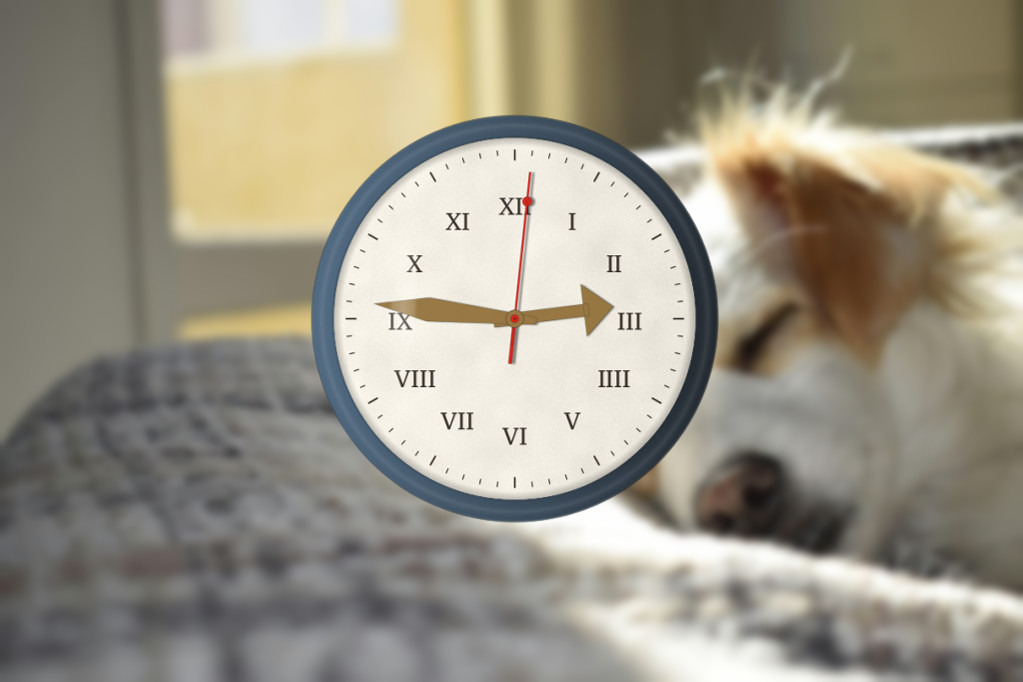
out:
{"hour": 2, "minute": 46, "second": 1}
